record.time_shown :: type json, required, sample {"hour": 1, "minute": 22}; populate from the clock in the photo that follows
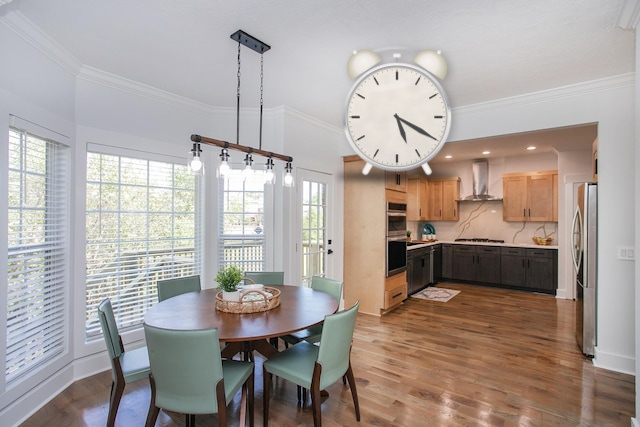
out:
{"hour": 5, "minute": 20}
